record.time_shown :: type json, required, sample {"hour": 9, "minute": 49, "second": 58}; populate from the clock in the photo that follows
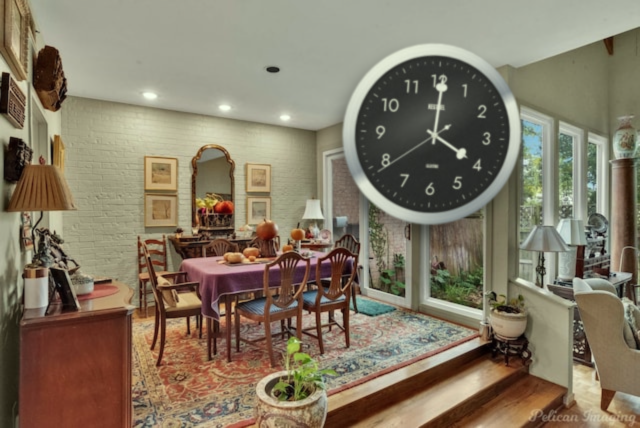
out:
{"hour": 4, "minute": 0, "second": 39}
